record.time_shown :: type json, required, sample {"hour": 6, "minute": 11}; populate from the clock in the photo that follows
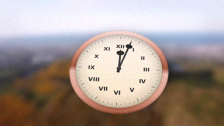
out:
{"hour": 12, "minute": 3}
